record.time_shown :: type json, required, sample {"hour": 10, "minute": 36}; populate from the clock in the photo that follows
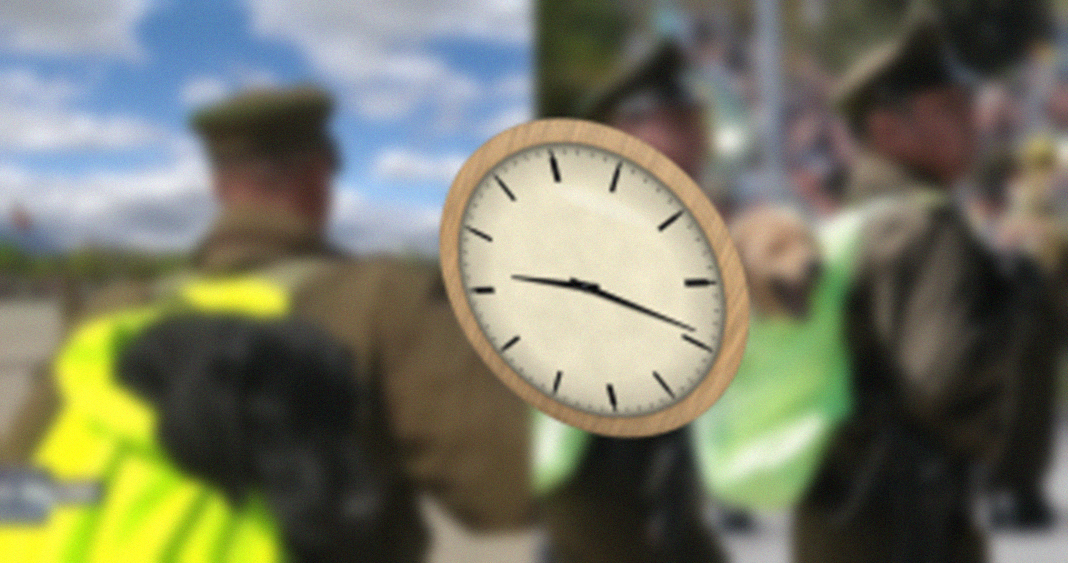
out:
{"hour": 9, "minute": 19}
